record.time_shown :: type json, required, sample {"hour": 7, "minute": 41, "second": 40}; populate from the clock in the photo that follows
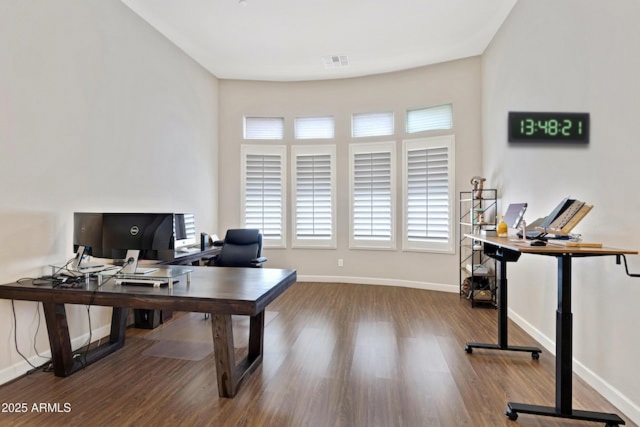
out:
{"hour": 13, "minute": 48, "second": 21}
